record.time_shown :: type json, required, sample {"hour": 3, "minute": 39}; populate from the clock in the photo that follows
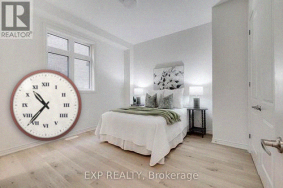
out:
{"hour": 10, "minute": 37}
